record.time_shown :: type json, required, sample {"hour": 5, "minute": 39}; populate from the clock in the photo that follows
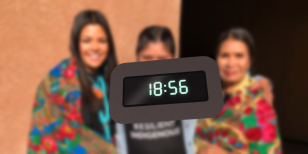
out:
{"hour": 18, "minute": 56}
